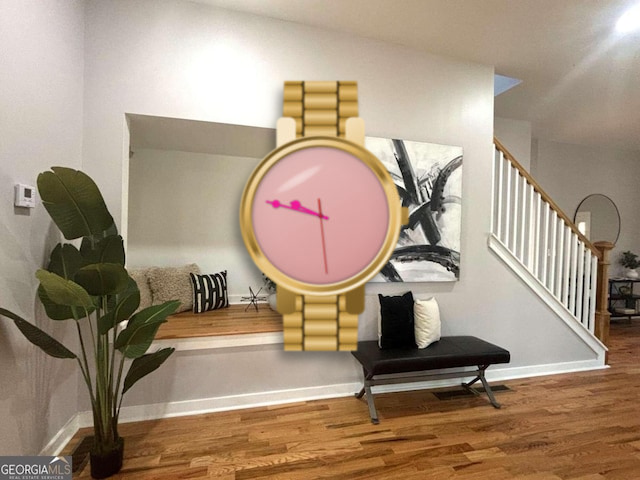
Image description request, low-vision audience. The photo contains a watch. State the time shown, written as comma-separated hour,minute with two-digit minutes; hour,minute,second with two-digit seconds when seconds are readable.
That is 9,47,29
